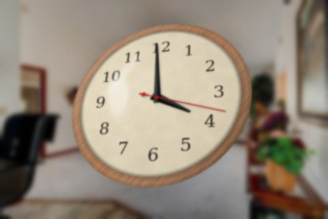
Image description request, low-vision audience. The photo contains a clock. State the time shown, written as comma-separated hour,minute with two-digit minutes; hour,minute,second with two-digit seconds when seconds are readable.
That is 3,59,18
